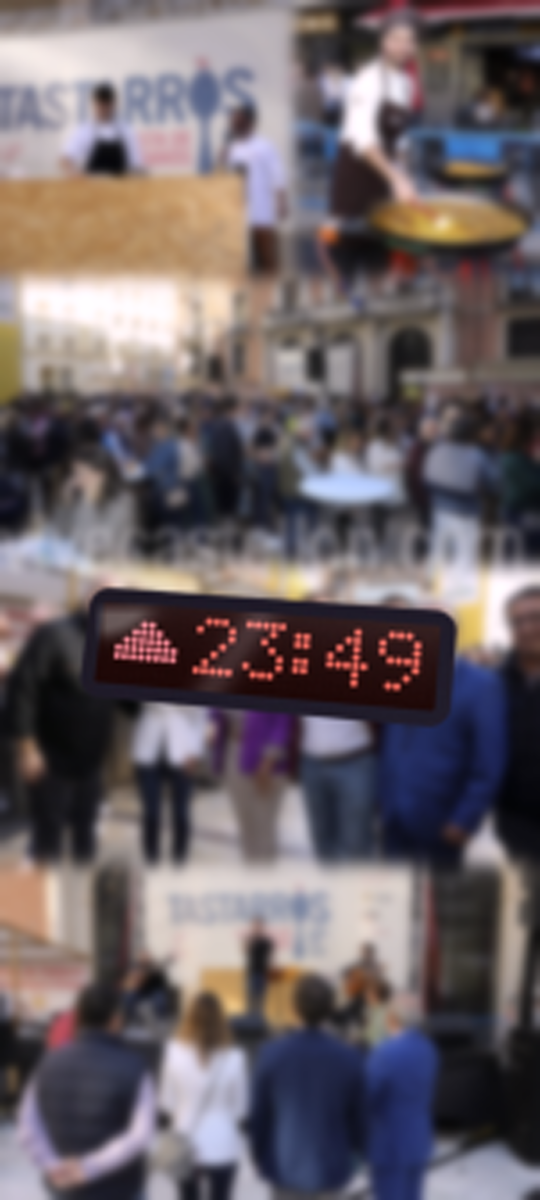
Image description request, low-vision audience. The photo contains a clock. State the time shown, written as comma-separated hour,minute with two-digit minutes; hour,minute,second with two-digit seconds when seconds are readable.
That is 23,49
